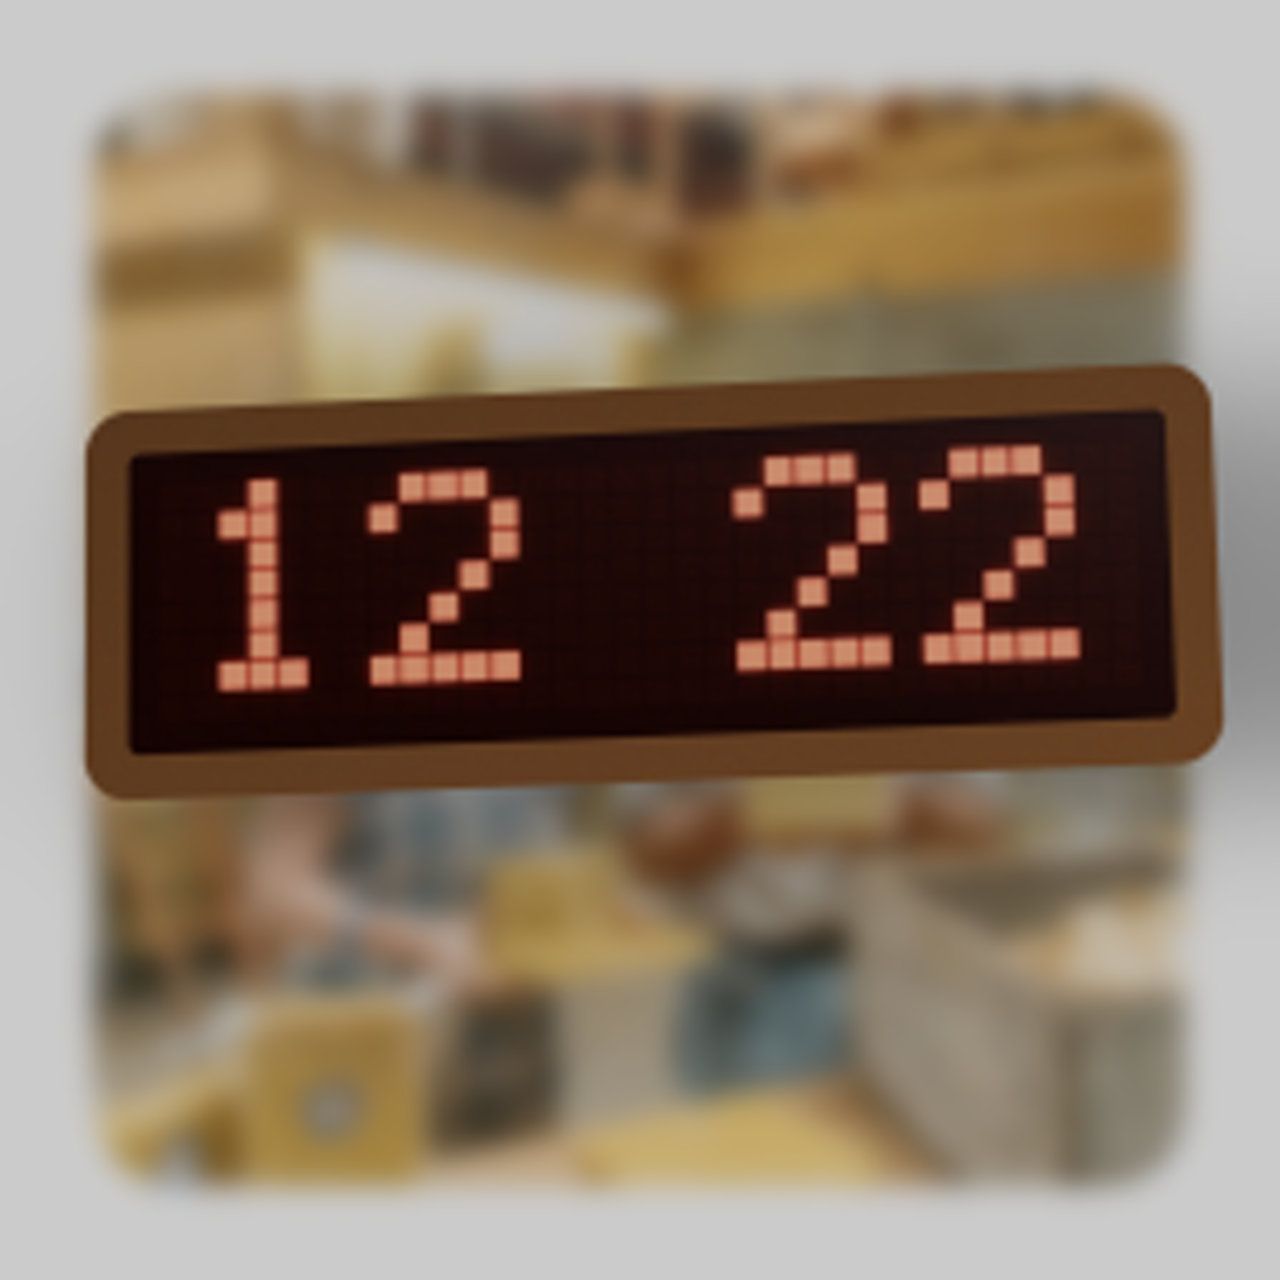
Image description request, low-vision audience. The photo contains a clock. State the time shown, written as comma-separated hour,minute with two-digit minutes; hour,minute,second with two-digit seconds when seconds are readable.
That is 12,22
